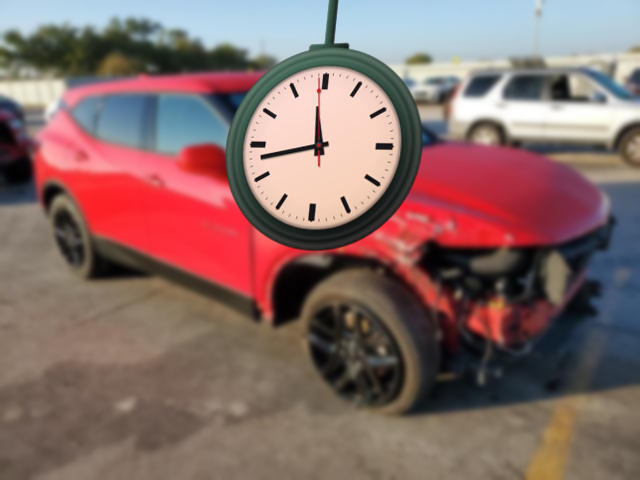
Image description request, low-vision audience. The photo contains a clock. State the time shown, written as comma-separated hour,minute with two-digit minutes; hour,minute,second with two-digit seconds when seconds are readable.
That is 11,42,59
